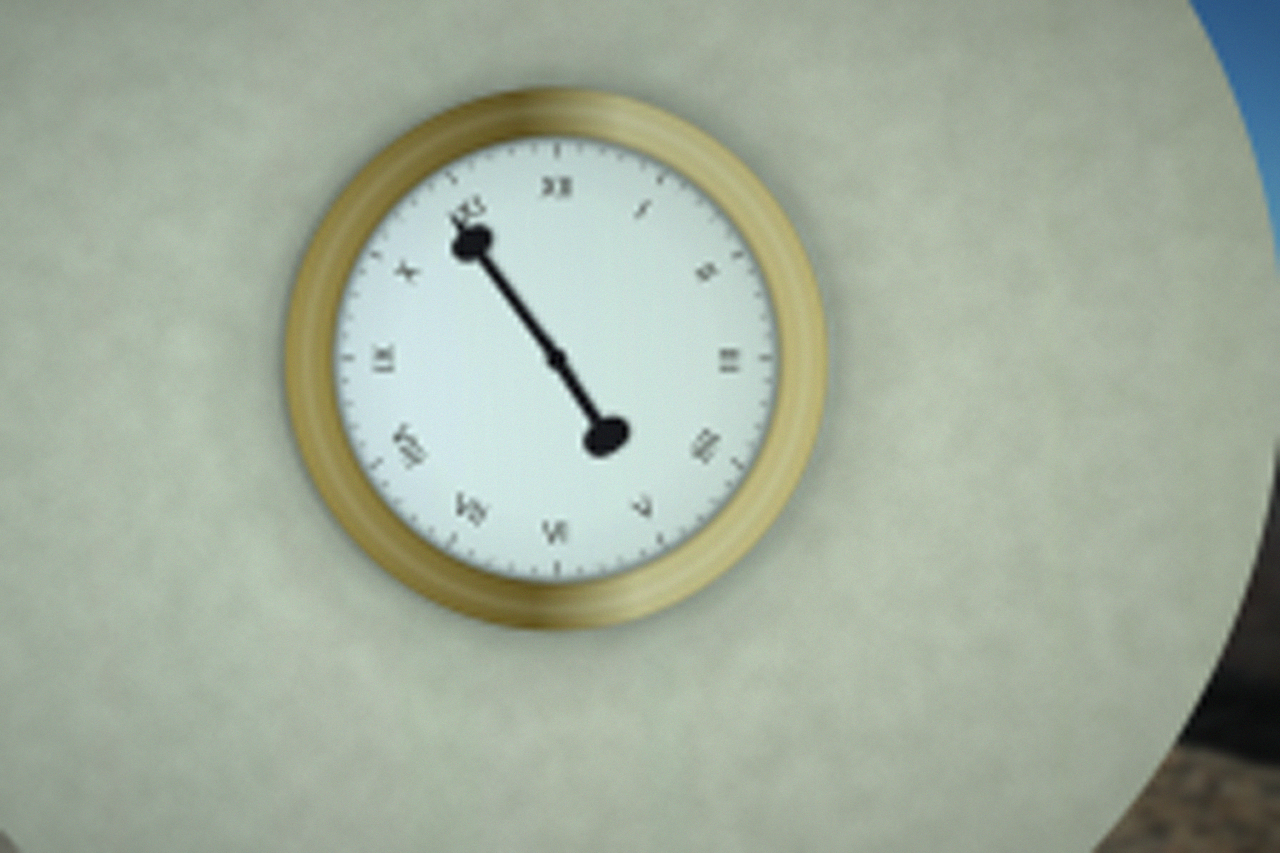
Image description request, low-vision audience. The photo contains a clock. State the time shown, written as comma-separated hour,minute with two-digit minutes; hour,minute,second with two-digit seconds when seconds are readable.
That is 4,54
